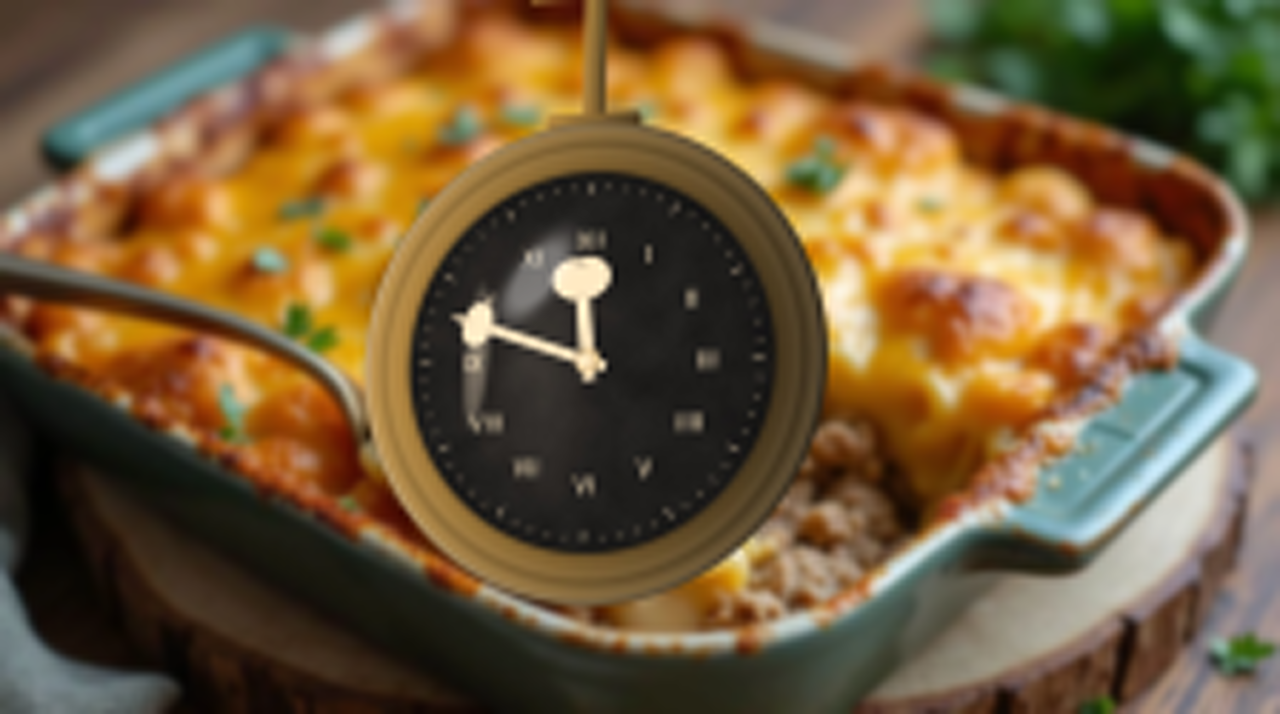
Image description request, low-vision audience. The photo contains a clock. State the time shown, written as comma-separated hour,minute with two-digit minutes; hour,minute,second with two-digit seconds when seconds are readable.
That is 11,48
